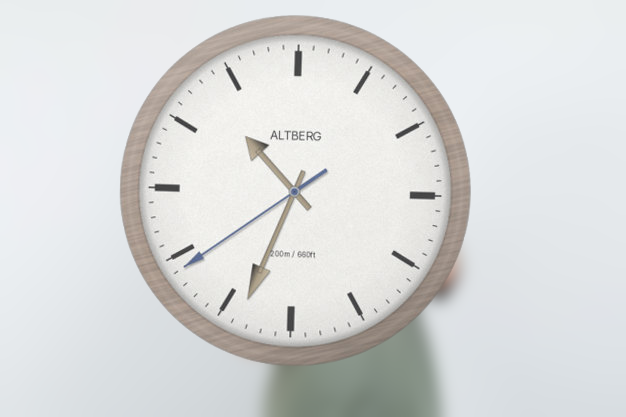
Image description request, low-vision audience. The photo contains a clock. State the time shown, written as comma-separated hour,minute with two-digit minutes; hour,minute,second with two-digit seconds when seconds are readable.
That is 10,33,39
